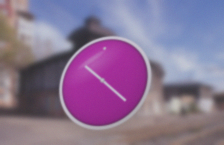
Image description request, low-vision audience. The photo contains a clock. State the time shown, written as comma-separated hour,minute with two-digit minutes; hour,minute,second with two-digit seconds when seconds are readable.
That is 10,22
